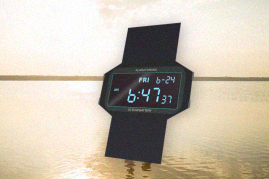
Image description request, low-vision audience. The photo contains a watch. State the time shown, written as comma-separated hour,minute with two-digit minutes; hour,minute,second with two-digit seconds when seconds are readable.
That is 6,47,37
